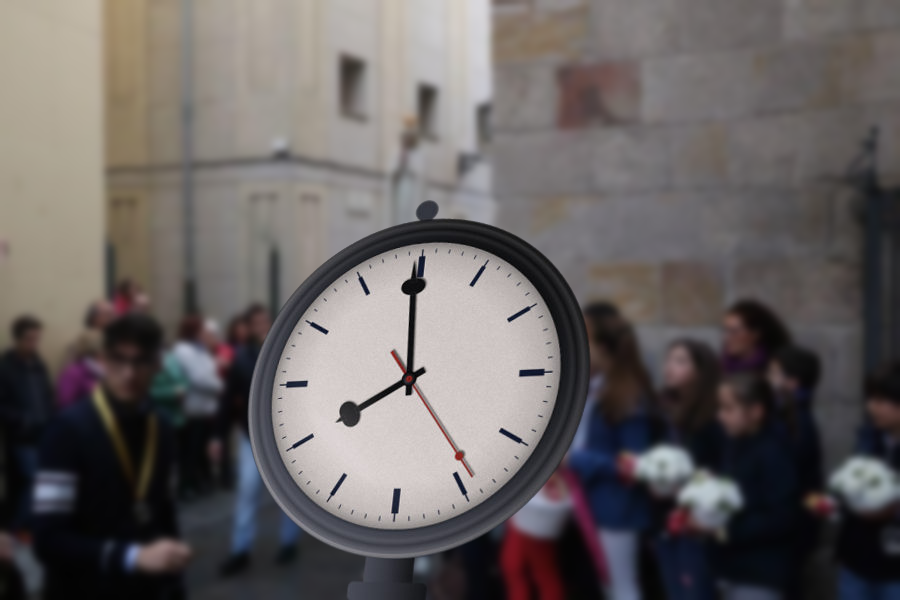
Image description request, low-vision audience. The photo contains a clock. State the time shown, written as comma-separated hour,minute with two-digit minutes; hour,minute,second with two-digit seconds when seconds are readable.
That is 7,59,24
